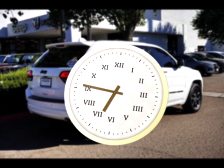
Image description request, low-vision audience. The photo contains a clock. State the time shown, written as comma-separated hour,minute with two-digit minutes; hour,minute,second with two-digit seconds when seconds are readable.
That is 6,46
